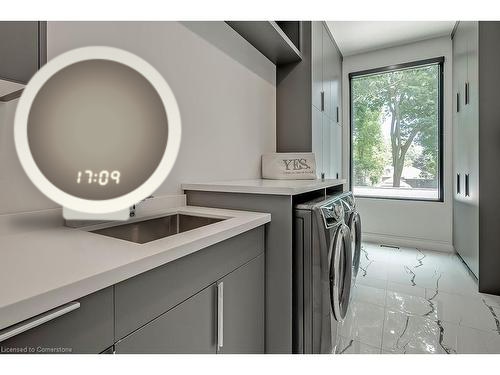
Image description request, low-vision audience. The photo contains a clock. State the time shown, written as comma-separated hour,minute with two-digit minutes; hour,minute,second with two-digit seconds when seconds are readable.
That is 17,09
